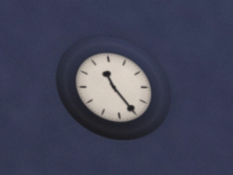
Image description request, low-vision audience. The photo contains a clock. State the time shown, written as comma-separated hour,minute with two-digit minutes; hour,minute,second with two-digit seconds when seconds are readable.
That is 11,25
